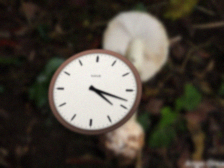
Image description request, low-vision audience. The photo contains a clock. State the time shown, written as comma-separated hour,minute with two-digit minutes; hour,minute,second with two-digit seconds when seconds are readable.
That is 4,18
